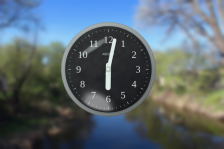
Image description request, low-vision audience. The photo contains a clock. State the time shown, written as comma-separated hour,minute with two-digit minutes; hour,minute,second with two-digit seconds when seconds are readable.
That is 6,02
